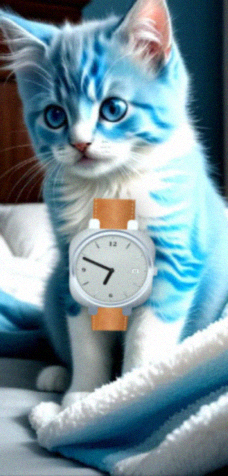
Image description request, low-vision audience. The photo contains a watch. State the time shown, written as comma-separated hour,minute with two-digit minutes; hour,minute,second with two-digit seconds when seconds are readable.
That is 6,49
